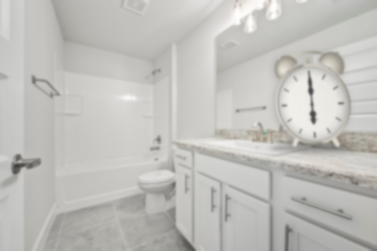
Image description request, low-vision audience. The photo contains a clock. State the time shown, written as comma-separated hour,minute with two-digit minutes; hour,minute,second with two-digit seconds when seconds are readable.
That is 6,00
